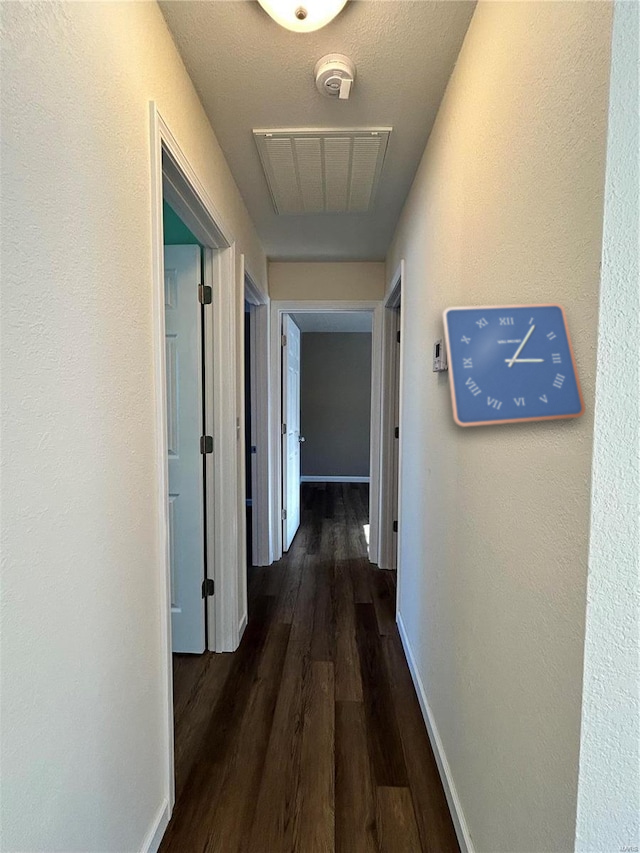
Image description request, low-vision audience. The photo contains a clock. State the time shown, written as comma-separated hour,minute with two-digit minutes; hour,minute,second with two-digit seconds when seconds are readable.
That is 3,06
